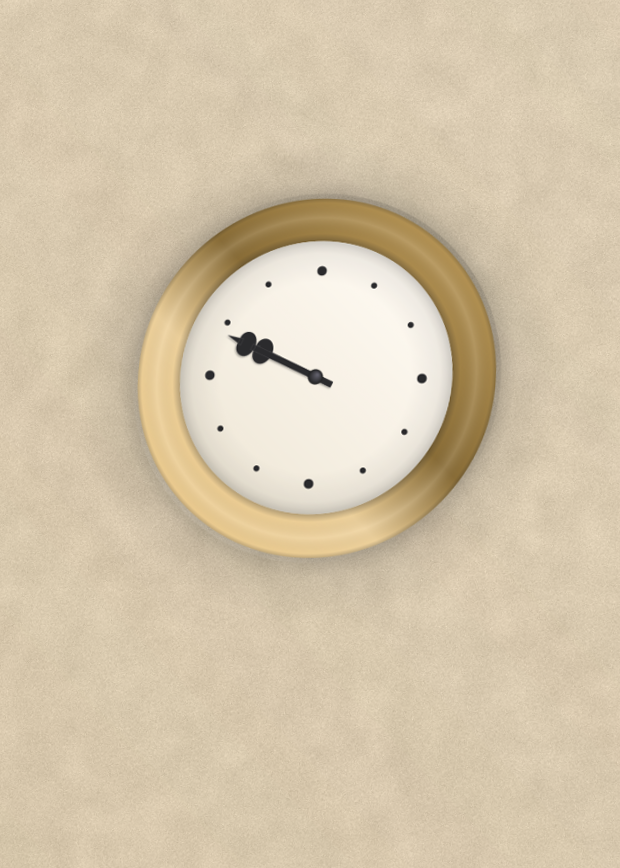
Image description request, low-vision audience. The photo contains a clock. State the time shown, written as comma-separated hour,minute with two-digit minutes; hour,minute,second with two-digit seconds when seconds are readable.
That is 9,49
